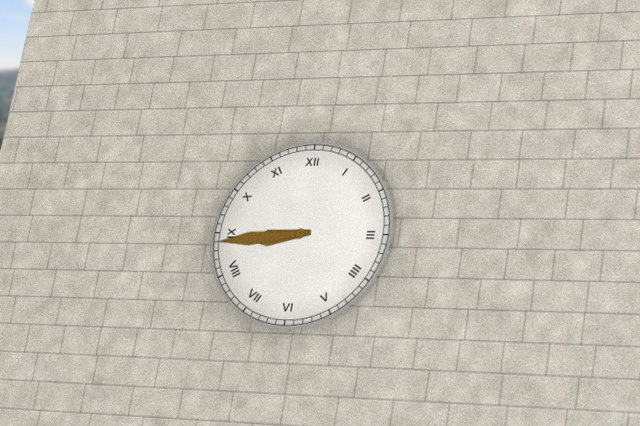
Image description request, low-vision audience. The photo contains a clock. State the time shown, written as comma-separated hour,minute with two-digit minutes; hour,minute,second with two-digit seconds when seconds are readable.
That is 8,44
